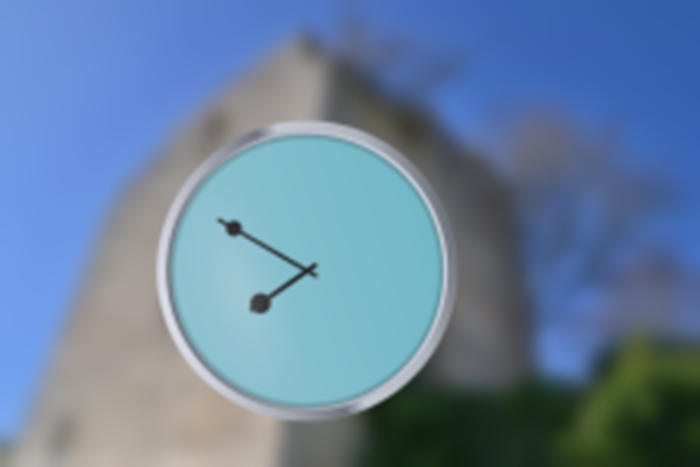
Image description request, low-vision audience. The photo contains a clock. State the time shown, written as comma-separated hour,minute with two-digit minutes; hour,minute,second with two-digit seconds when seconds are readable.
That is 7,50
